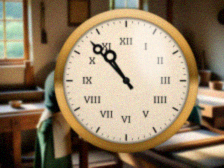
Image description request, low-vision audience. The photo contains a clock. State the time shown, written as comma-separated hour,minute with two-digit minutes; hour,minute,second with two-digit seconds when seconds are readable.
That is 10,53
